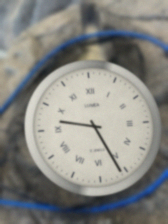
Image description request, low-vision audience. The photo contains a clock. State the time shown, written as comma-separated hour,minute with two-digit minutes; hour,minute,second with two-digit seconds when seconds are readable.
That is 9,26
